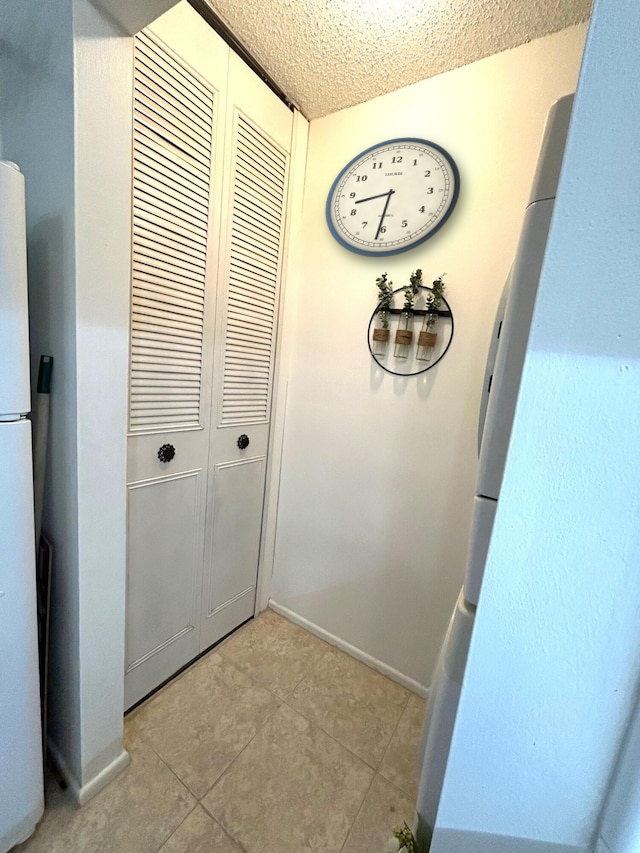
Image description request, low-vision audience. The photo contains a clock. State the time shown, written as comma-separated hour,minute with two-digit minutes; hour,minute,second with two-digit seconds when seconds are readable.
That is 8,31
